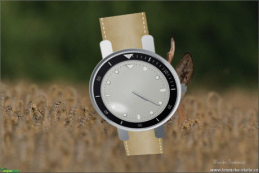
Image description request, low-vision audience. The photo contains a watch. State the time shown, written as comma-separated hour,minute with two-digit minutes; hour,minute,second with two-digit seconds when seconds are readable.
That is 4,21
